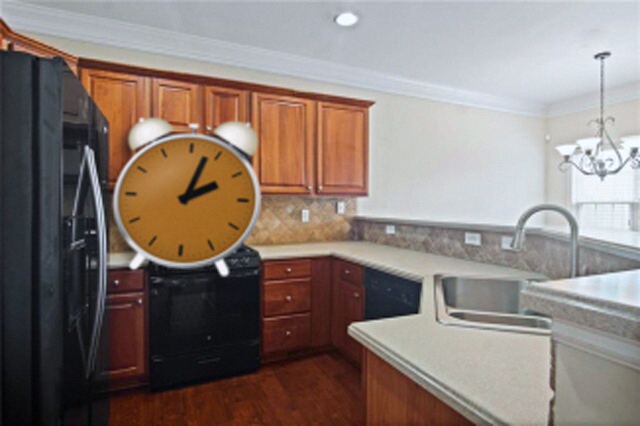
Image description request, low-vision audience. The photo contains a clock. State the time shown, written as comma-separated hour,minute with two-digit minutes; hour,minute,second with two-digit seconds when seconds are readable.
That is 2,03
